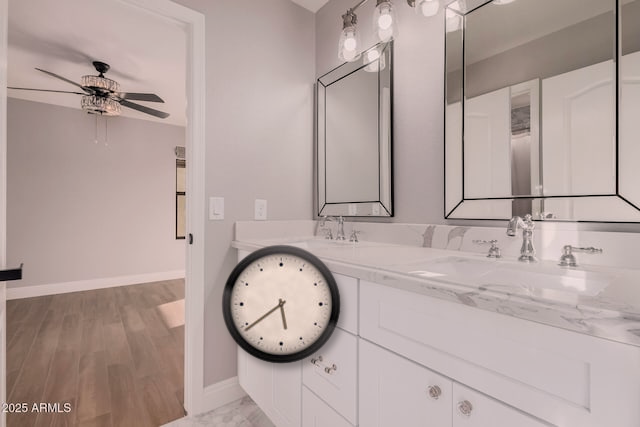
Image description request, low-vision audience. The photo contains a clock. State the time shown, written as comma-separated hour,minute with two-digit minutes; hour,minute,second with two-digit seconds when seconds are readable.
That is 5,39
